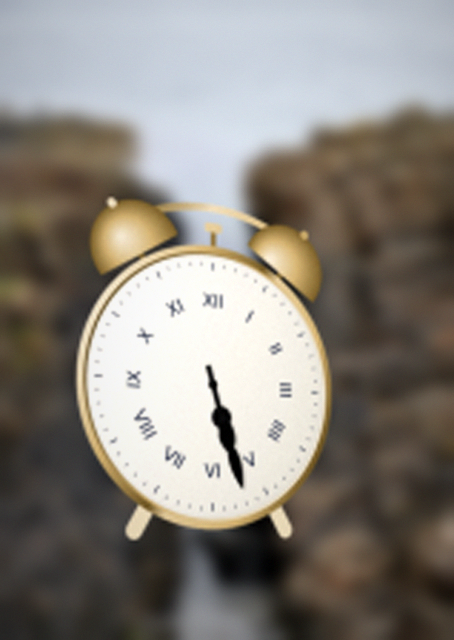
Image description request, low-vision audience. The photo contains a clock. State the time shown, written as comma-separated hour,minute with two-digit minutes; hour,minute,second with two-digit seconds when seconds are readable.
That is 5,27
